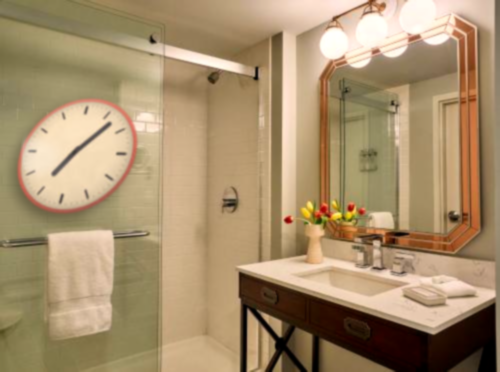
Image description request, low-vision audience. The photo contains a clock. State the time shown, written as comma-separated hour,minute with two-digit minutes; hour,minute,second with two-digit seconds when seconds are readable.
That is 7,07
